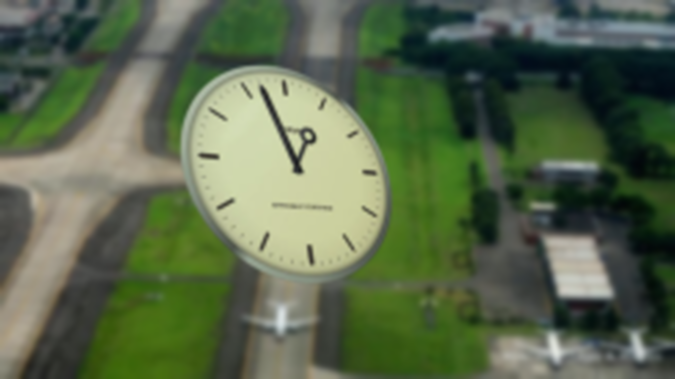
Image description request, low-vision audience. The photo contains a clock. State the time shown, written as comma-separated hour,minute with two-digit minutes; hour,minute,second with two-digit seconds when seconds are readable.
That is 12,57
